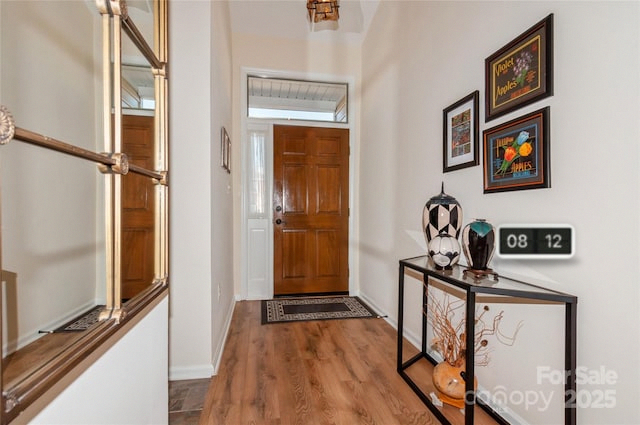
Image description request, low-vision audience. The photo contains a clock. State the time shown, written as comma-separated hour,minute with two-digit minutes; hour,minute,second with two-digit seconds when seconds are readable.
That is 8,12
